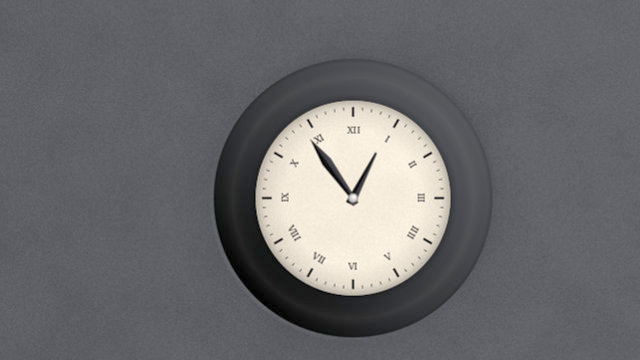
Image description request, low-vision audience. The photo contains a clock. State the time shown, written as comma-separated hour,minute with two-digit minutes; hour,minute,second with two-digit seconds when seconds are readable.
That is 12,54
